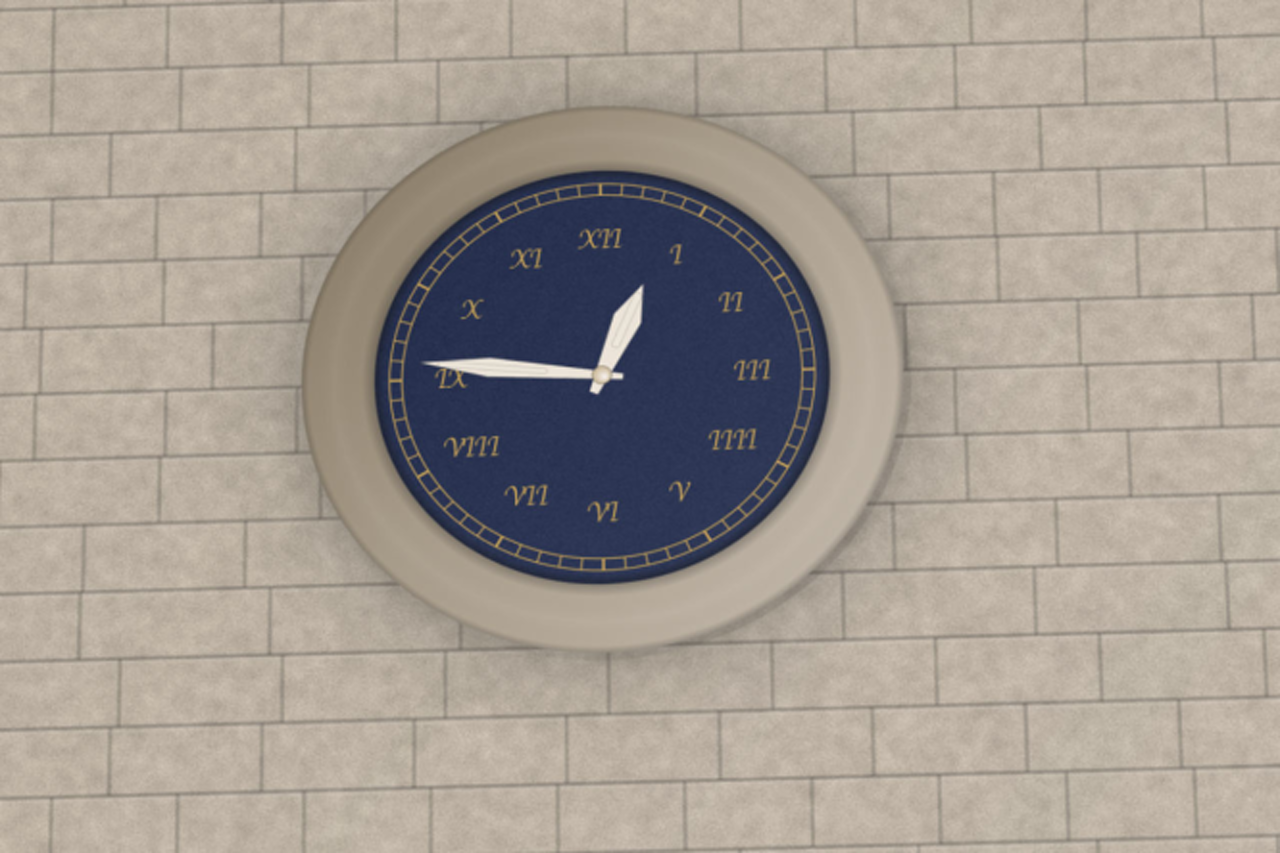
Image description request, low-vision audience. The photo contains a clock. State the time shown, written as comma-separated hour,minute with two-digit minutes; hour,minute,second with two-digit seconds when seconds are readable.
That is 12,46
